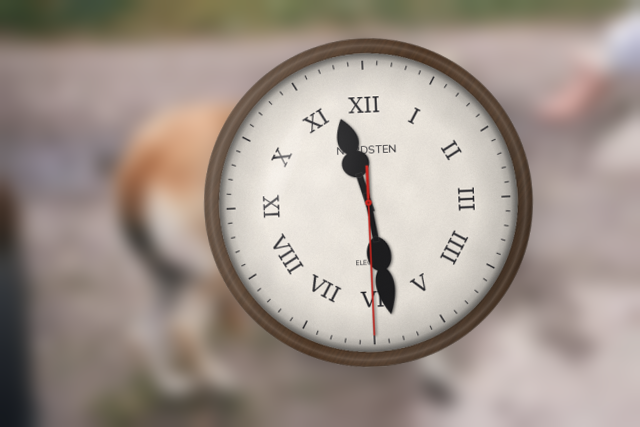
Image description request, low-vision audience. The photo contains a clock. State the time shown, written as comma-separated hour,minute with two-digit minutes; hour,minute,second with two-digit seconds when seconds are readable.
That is 11,28,30
